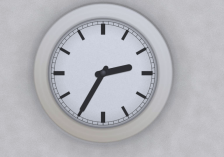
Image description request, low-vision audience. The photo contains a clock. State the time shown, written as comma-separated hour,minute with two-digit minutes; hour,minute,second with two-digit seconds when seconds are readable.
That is 2,35
